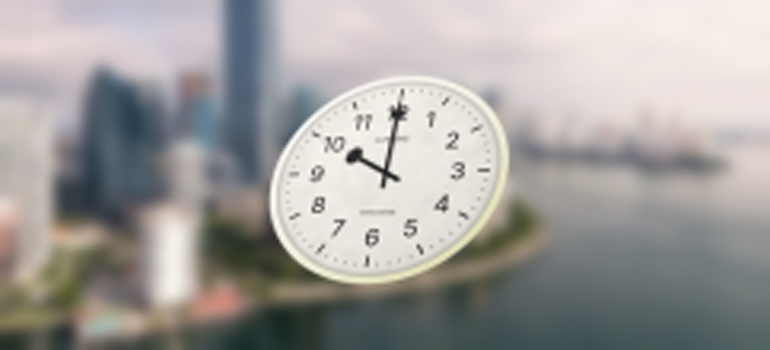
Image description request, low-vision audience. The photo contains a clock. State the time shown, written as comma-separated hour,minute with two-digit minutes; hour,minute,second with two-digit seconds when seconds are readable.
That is 10,00
